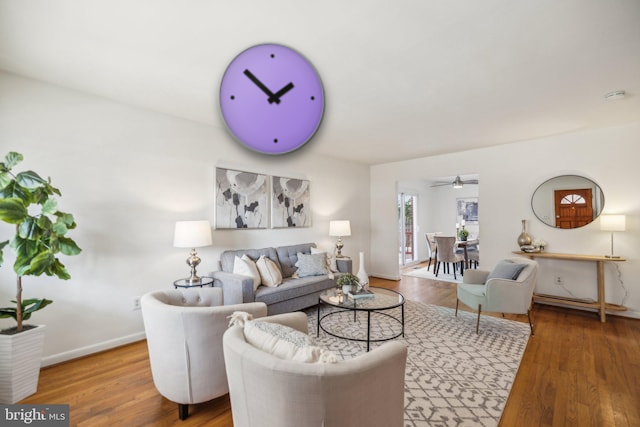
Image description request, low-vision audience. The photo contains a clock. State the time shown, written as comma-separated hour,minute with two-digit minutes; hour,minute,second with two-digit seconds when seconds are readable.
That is 1,52
